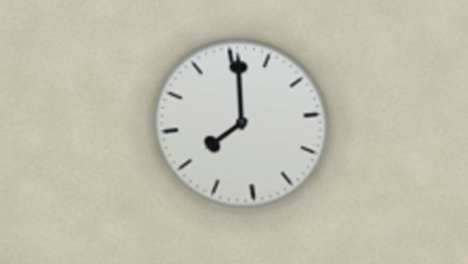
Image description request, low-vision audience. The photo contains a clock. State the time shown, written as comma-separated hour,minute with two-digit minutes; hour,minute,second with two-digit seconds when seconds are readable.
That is 8,01
